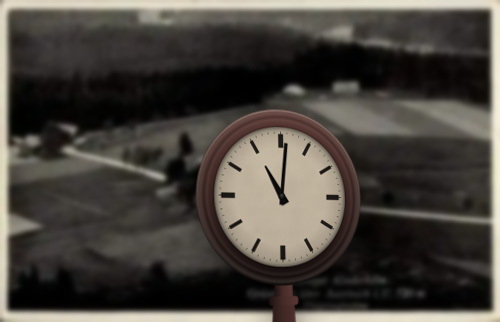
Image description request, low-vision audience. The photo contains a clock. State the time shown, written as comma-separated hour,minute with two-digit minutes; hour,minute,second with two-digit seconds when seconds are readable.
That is 11,01
